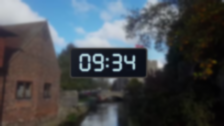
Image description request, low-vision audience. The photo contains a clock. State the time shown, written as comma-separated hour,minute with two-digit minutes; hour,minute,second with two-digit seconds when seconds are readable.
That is 9,34
